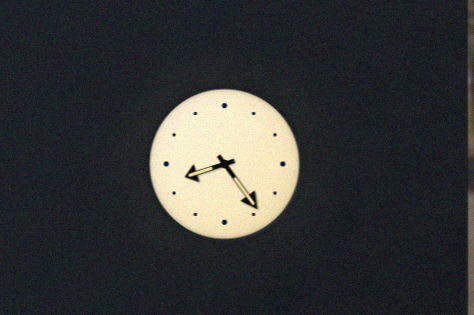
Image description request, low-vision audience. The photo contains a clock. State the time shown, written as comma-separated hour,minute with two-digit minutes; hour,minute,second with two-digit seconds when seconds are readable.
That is 8,24
